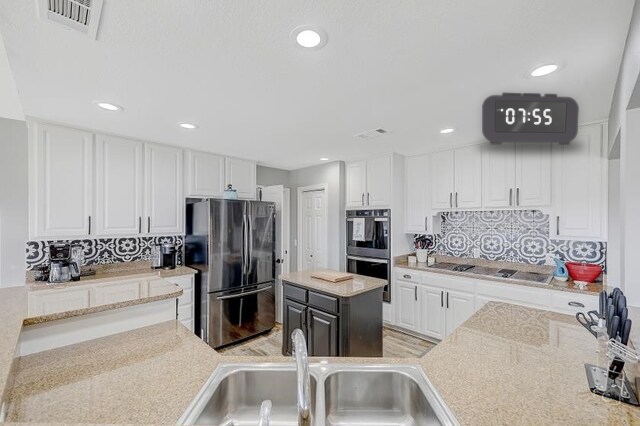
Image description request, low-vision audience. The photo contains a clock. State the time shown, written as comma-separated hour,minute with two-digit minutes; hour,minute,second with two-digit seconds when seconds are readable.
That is 7,55
